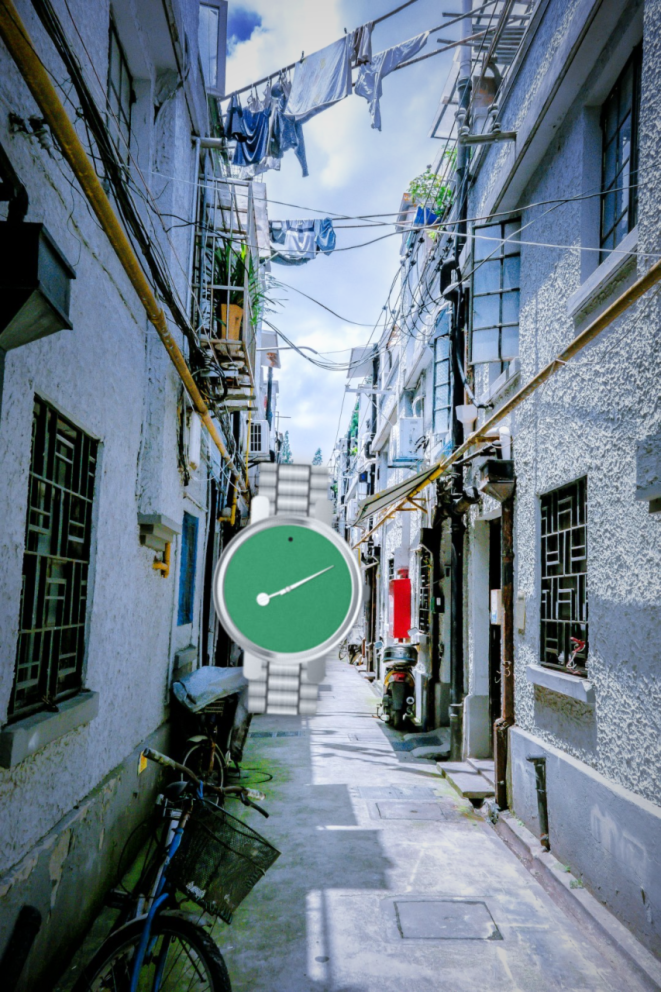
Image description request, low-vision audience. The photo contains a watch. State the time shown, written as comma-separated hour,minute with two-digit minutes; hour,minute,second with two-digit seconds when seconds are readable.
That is 8,10
